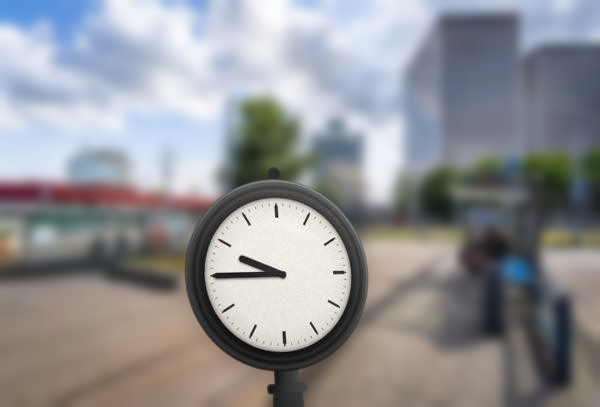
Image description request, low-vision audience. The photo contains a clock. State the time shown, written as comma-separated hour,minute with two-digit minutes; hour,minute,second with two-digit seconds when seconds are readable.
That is 9,45
